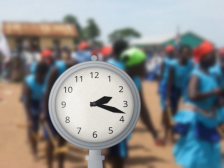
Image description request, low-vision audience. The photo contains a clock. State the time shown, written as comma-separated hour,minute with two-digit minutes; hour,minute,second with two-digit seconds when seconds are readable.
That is 2,18
